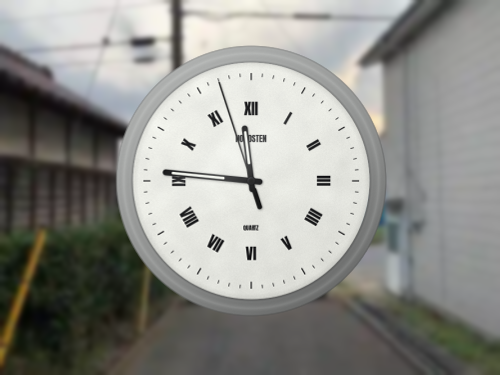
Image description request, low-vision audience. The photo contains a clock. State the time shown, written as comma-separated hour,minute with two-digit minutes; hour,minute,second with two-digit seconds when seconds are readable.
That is 11,45,57
